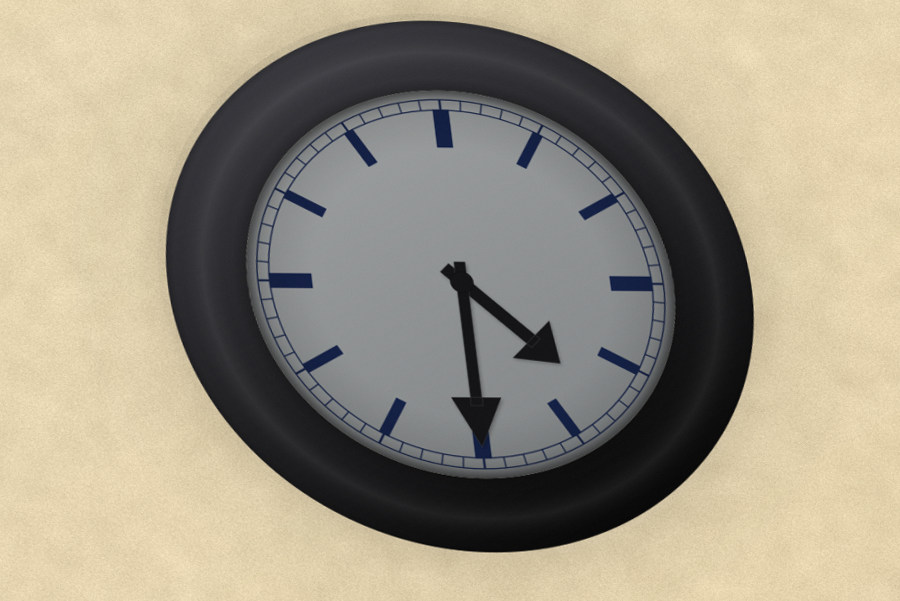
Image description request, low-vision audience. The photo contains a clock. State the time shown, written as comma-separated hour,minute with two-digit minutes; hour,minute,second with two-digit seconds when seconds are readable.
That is 4,30
